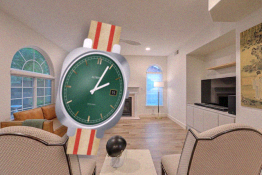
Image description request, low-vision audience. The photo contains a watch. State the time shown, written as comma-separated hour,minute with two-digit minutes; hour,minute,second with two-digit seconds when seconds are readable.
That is 2,04
